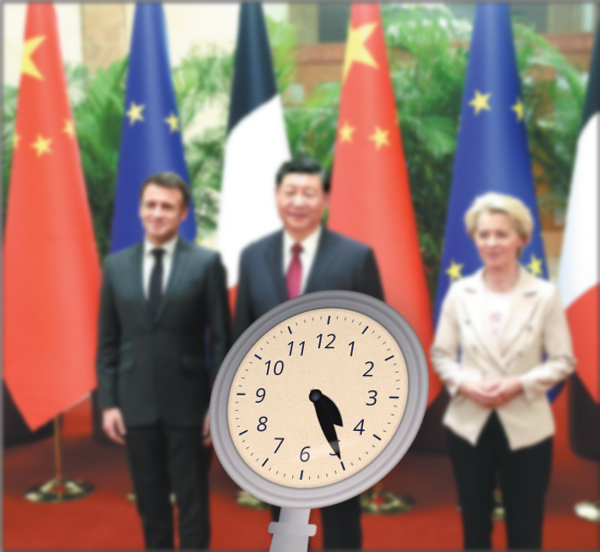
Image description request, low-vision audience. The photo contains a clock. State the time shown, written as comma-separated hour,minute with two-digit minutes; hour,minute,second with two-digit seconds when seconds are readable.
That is 4,25
